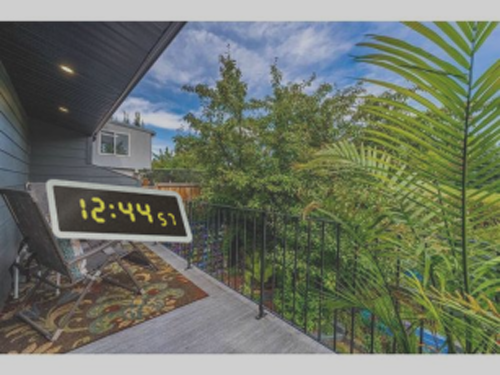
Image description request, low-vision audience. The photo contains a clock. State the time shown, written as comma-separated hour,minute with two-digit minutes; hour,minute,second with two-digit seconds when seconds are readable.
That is 12,44,57
